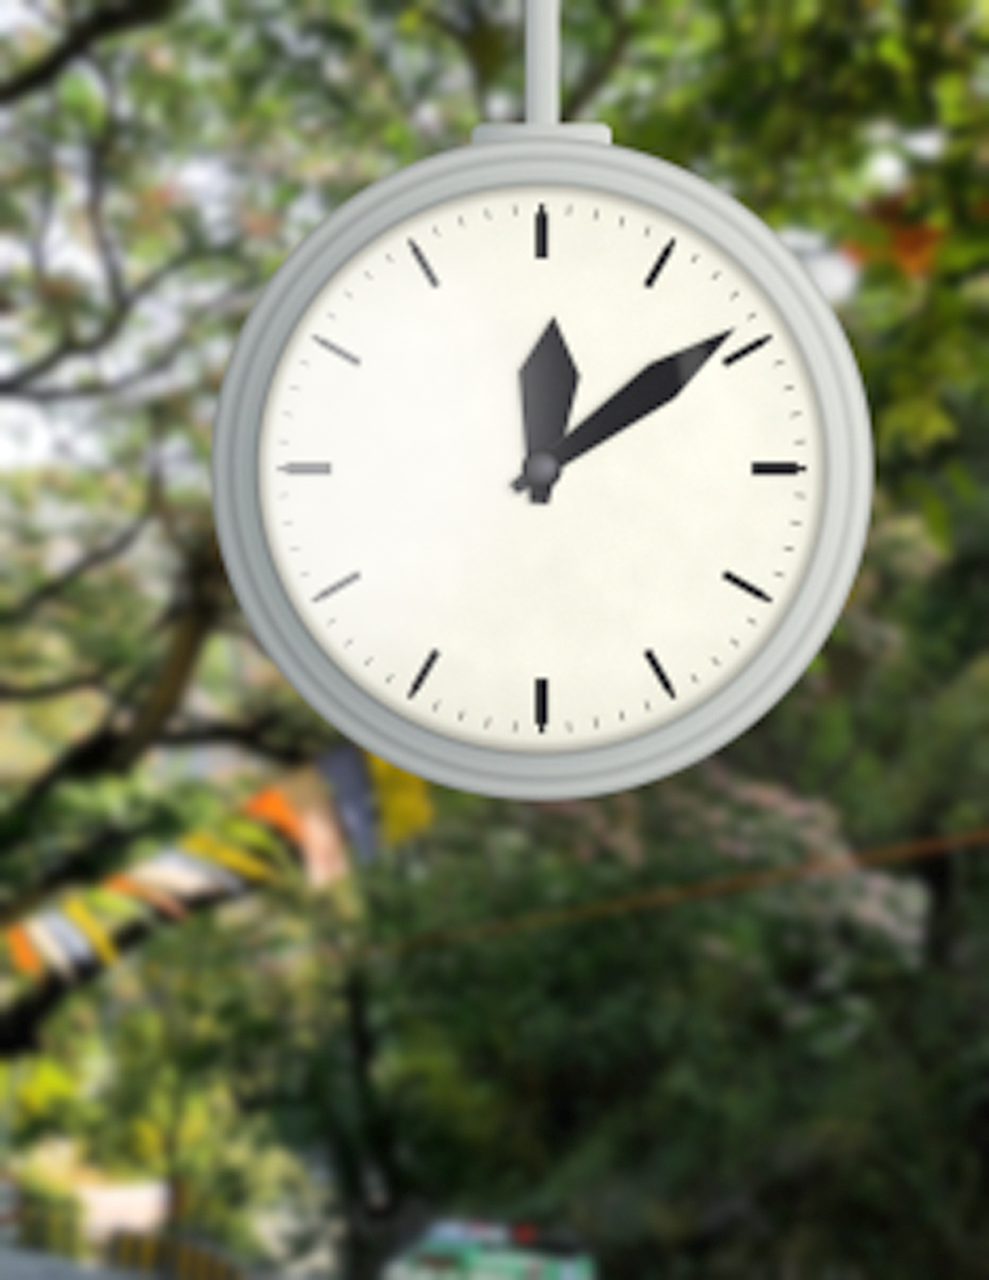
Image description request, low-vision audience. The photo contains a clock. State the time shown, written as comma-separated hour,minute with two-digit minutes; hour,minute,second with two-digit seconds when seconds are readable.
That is 12,09
